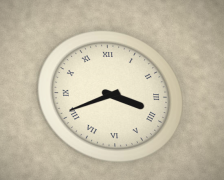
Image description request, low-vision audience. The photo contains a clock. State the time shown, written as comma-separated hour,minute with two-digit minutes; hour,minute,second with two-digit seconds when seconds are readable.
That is 3,41
